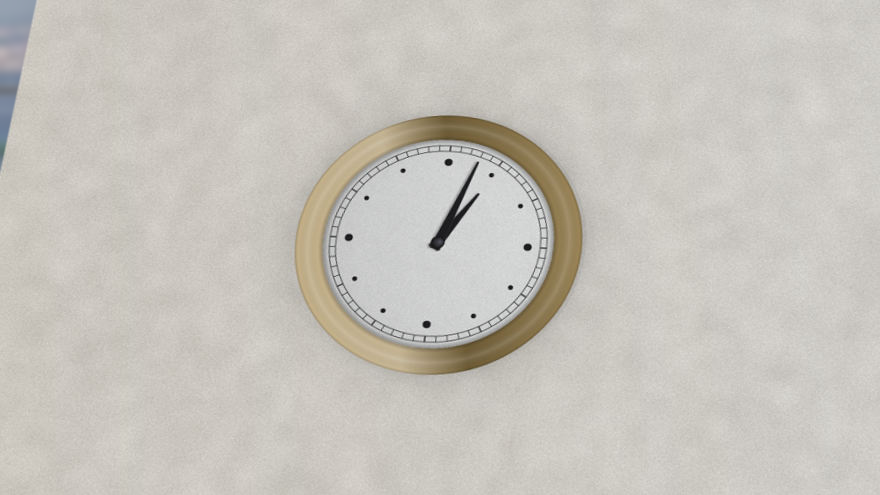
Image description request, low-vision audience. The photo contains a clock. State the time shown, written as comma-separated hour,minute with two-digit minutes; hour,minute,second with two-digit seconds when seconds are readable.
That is 1,03
